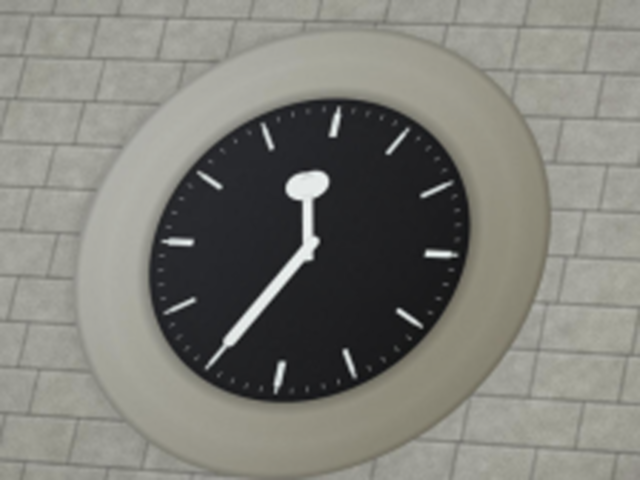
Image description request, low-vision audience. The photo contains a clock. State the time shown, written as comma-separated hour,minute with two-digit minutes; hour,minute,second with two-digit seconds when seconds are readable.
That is 11,35
